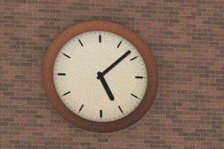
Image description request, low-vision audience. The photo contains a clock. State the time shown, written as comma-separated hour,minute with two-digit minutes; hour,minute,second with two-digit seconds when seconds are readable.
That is 5,08
